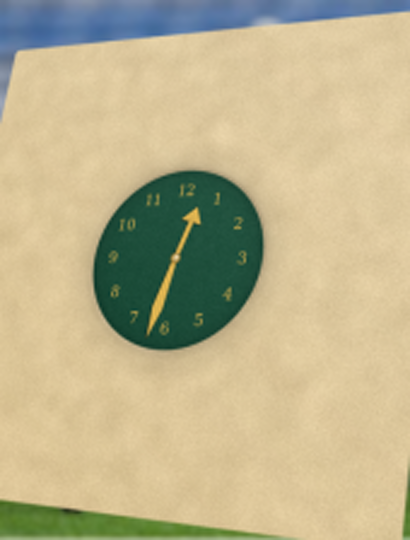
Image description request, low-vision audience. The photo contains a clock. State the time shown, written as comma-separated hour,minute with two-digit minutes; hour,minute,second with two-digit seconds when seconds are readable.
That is 12,32
